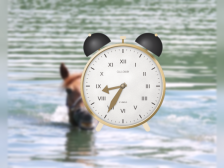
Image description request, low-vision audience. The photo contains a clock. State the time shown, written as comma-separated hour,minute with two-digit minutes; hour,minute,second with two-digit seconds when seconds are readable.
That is 8,35
